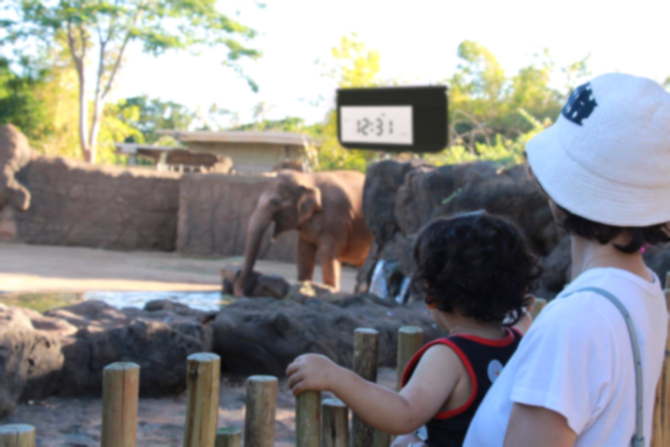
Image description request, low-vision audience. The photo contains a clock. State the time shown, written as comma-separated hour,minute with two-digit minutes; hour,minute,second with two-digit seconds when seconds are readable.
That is 12,31
